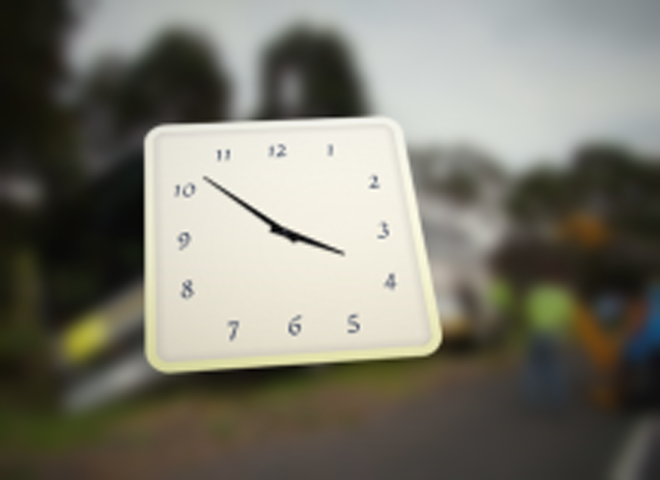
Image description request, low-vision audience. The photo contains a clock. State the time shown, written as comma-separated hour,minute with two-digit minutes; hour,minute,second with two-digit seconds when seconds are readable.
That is 3,52
